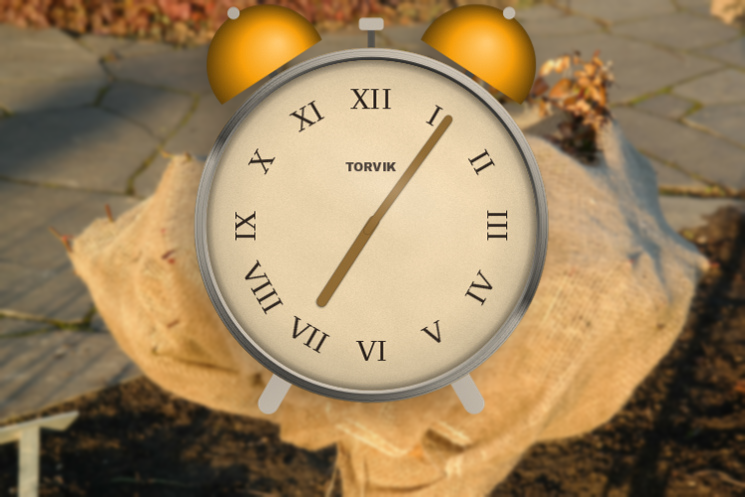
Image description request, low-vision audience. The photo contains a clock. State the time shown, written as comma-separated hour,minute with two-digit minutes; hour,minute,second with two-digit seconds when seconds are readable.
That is 7,06
